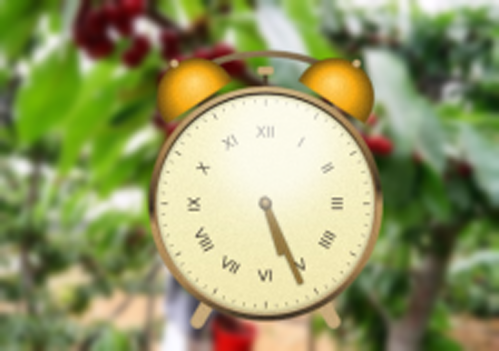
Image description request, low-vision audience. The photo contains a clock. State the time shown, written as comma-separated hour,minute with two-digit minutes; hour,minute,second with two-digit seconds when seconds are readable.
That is 5,26
